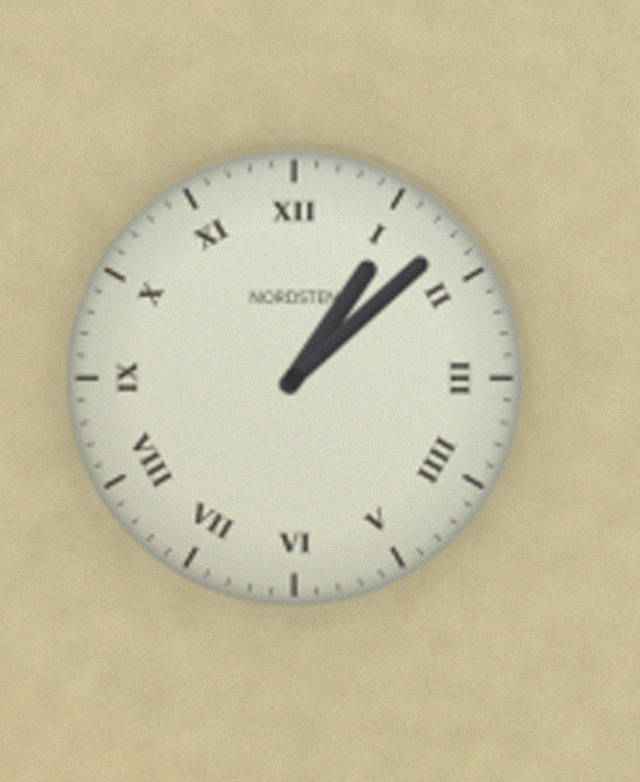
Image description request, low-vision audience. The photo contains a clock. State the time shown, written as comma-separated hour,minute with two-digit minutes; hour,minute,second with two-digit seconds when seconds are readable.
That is 1,08
